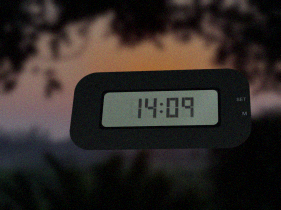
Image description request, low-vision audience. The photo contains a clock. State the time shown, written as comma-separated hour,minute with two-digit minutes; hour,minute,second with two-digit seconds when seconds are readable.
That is 14,09
